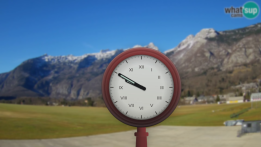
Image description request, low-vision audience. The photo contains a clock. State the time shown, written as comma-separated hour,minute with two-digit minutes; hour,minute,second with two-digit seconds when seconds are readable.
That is 9,50
